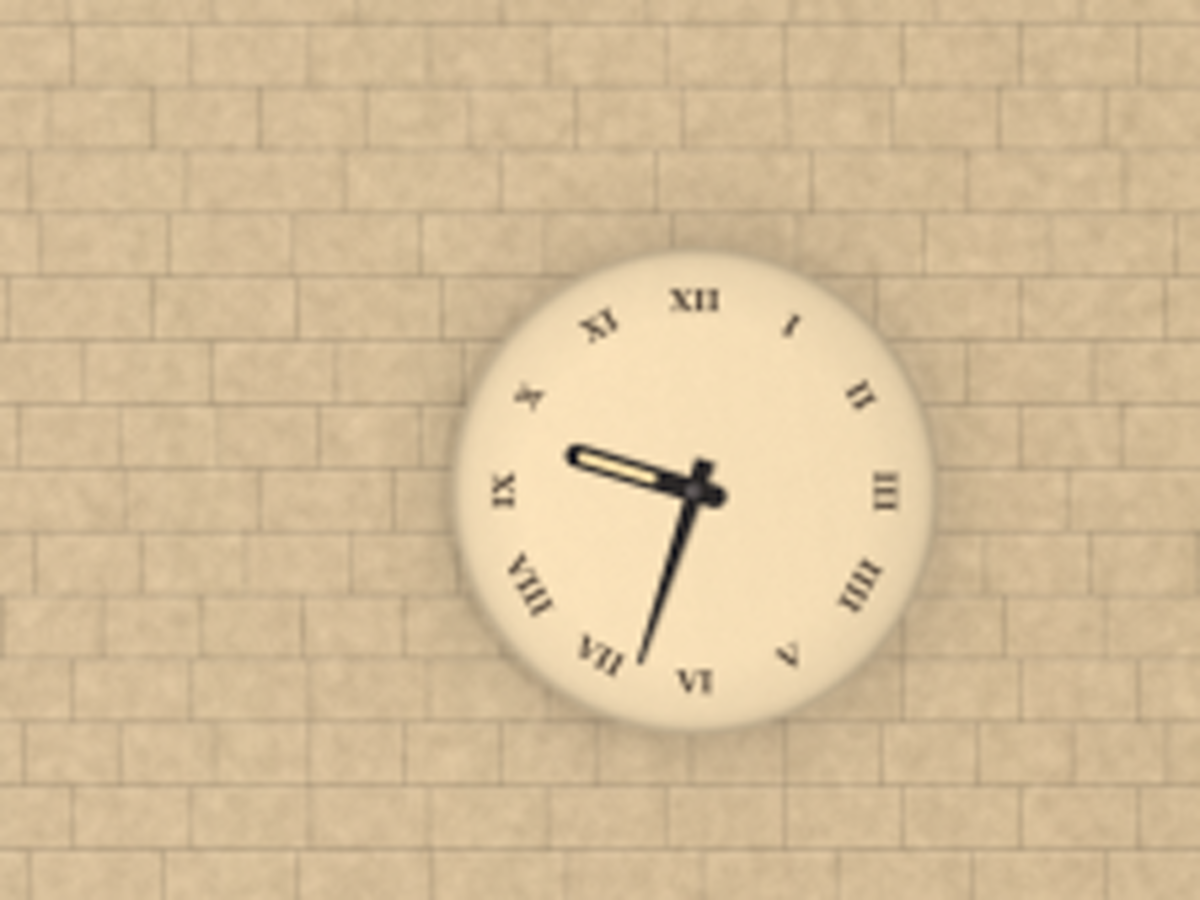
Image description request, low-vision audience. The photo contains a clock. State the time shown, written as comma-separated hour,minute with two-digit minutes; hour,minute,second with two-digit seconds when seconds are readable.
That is 9,33
